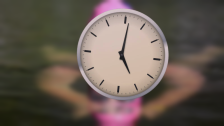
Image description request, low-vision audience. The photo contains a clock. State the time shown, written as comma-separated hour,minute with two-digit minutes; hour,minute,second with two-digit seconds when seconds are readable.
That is 5,01
